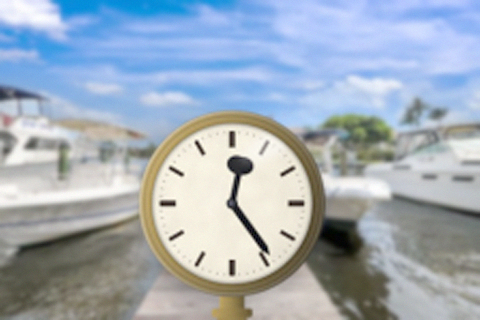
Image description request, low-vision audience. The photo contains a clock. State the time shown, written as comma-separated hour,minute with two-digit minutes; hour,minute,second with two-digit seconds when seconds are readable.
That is 12,24
